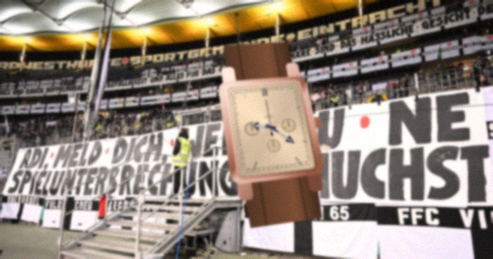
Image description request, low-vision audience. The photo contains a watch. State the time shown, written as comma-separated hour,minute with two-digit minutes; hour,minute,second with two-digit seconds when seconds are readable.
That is 9,22
